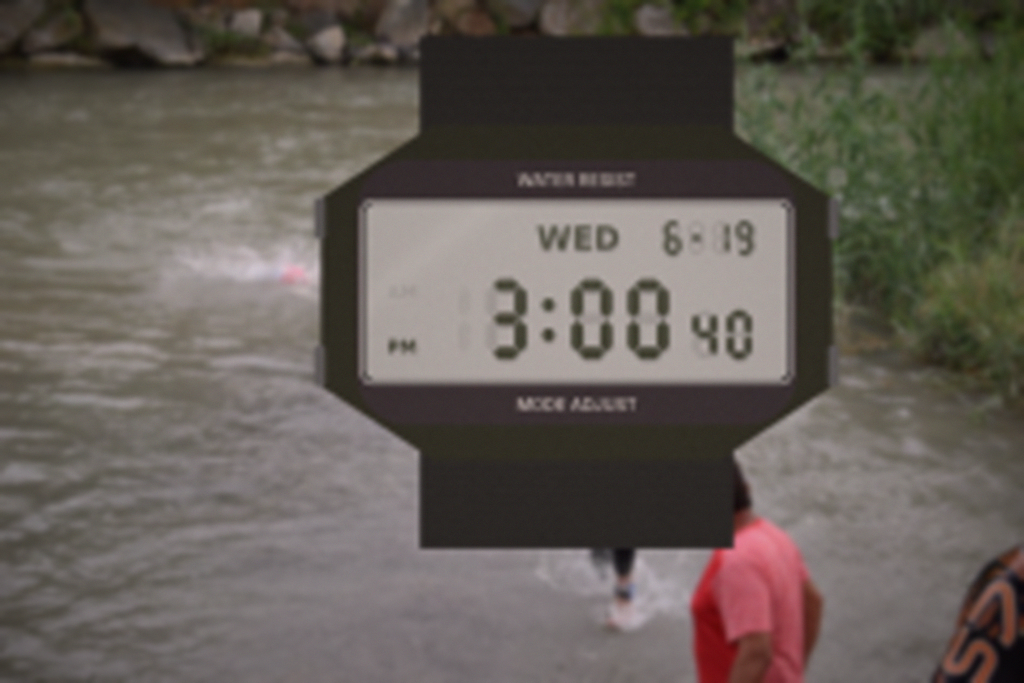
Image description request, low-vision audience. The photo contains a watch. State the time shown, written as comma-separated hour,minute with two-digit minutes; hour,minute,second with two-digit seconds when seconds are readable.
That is 3,00,40
